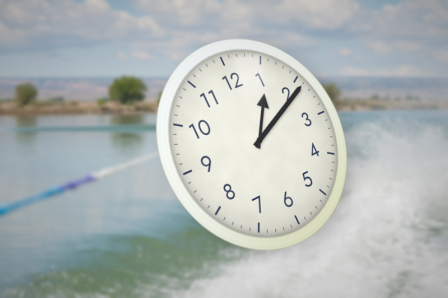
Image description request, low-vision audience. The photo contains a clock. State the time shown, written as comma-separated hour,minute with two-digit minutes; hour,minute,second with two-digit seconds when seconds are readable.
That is 1,11
